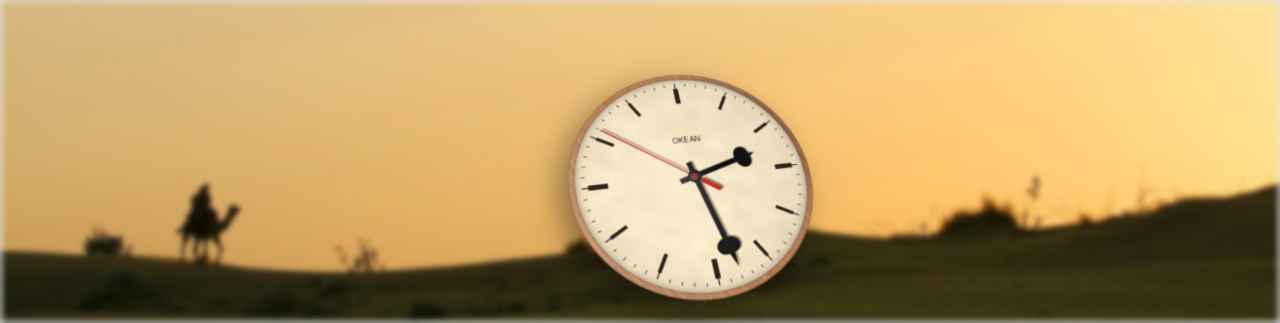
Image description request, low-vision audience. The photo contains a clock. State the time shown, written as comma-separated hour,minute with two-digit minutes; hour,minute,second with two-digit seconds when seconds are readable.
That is 2,27,51
